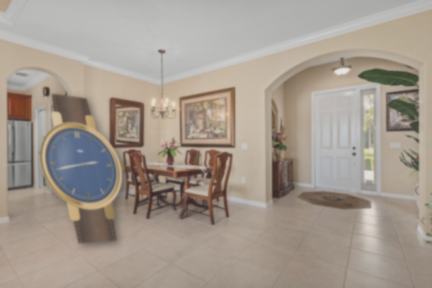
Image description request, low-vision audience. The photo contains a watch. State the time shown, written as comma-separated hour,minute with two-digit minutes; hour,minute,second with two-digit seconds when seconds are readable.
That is 2,43
